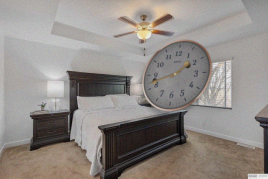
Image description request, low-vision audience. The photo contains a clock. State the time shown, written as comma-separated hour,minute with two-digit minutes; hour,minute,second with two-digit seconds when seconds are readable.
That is 1,42
